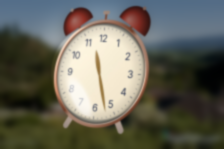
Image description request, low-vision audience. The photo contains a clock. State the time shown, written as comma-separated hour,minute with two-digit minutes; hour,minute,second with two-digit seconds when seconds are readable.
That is 11,27
